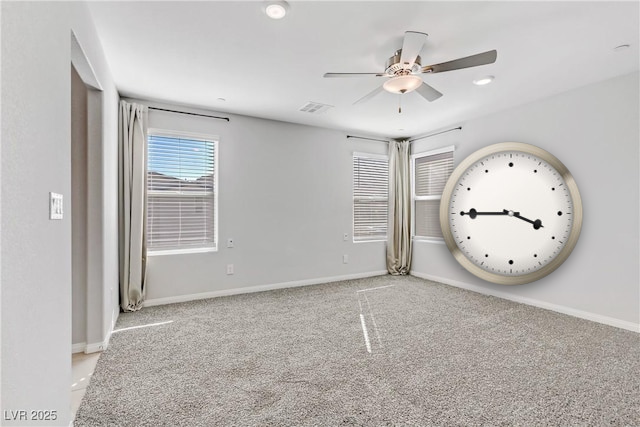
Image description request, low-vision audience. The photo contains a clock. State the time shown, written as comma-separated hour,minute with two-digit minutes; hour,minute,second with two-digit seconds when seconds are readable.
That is 3,45
